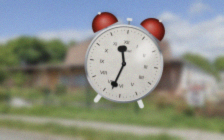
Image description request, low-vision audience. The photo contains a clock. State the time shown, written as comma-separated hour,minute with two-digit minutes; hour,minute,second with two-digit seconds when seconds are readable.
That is 11,33
